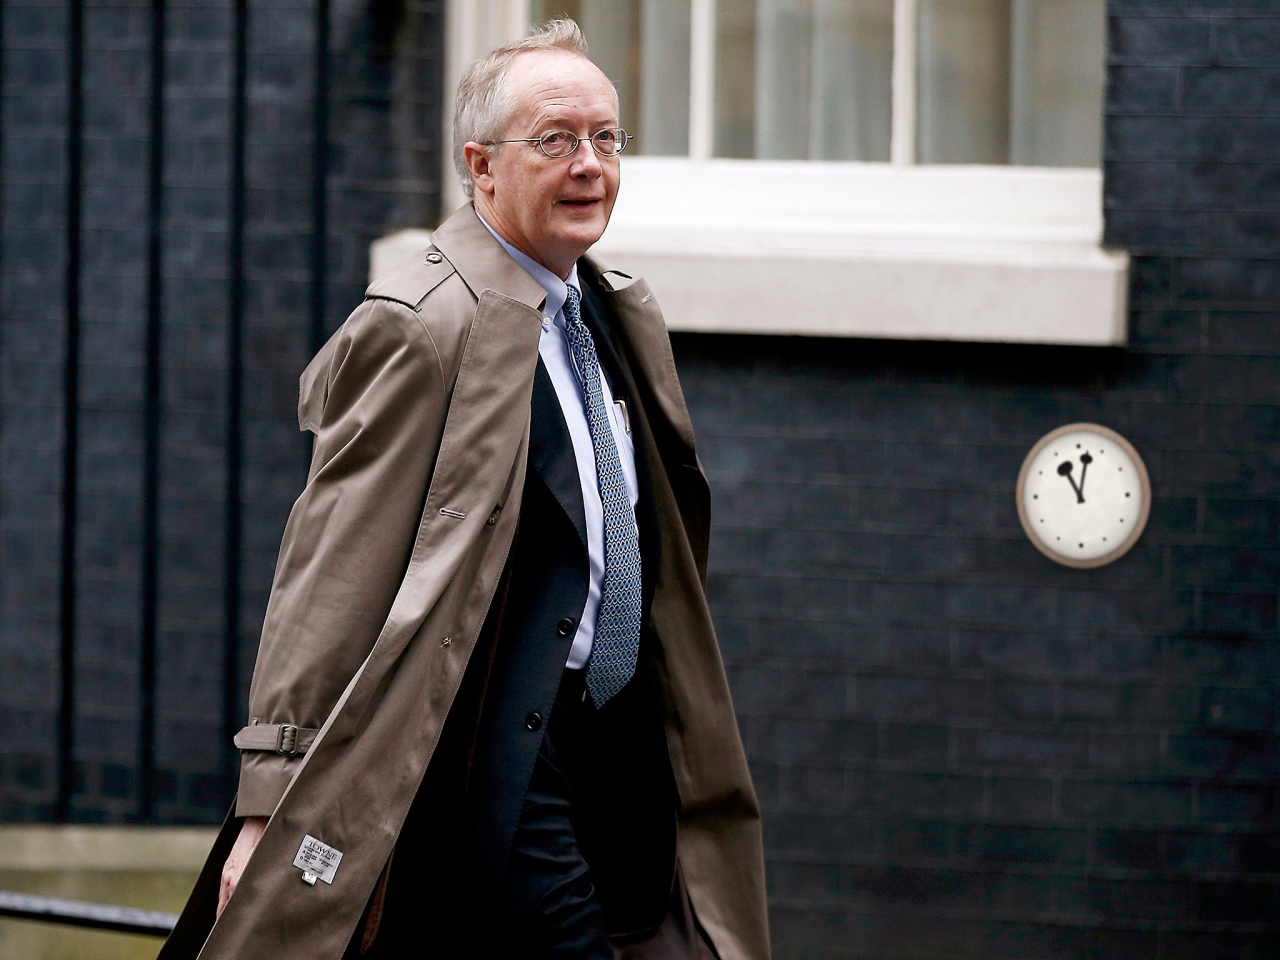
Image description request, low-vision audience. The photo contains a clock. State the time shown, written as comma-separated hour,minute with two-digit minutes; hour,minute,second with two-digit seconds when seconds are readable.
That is 11,02
